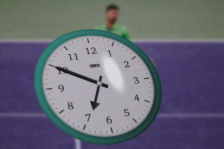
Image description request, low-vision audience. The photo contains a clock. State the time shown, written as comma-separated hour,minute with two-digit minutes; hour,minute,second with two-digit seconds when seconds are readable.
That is 6,50
